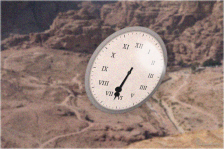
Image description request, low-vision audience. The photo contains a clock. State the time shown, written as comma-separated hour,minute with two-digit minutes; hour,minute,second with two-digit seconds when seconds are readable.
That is 6,32
